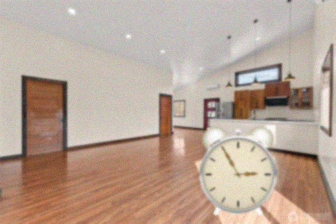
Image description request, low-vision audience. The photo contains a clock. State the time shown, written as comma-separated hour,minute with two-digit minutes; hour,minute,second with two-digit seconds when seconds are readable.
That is 2,55
